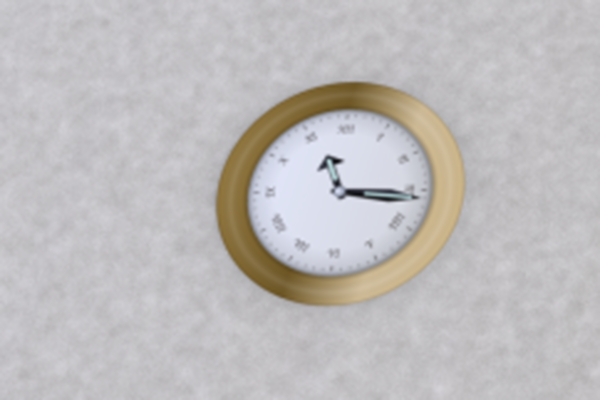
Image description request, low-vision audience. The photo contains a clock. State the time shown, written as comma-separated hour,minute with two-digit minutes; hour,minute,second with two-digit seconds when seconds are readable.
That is 11,16
